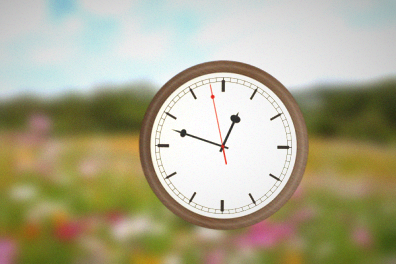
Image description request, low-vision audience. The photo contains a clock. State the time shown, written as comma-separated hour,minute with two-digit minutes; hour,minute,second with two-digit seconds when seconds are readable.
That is 12,47,58
